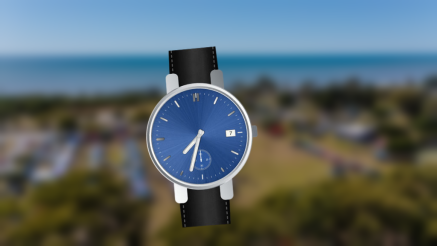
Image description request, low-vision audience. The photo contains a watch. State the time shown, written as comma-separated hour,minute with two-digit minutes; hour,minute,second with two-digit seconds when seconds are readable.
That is 7,33
